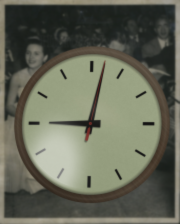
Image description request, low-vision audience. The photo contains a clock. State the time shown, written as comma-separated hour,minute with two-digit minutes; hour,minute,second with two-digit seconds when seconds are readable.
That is 9,02,02
